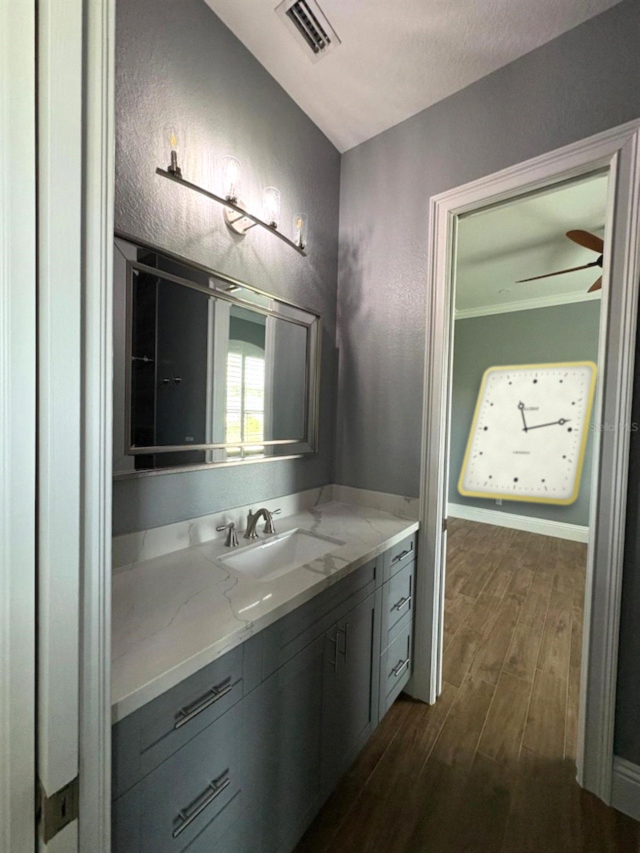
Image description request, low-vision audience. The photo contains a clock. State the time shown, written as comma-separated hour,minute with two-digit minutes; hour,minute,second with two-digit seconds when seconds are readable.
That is 11,13
